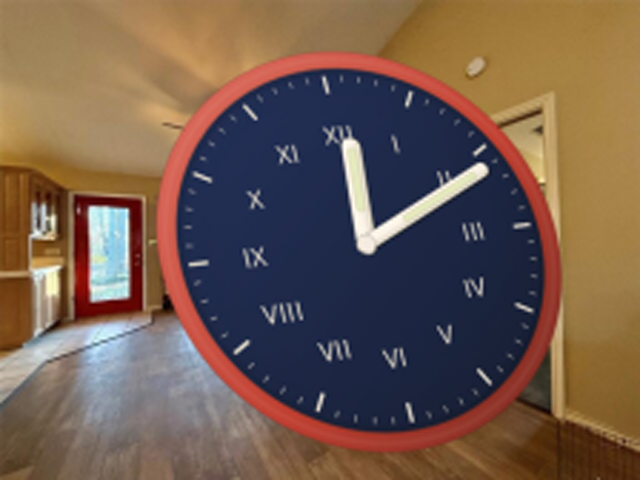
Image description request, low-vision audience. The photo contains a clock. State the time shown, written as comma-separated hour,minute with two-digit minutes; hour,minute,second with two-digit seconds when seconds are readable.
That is 12,11
